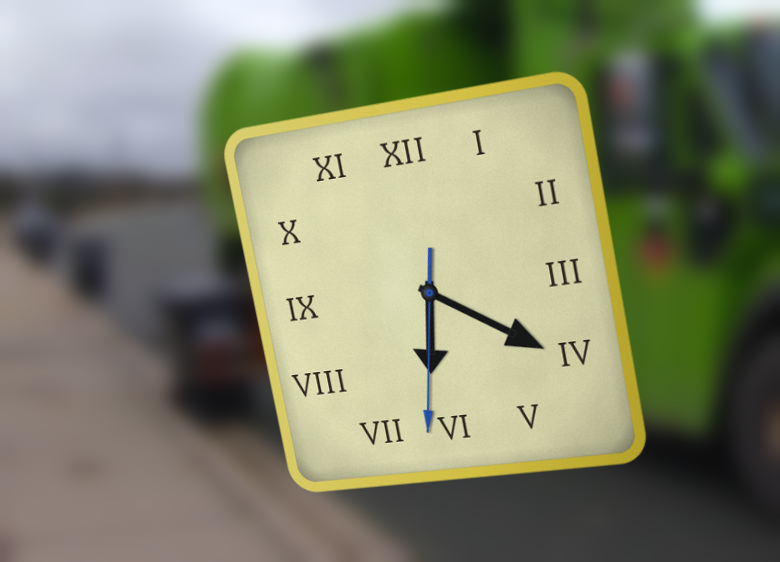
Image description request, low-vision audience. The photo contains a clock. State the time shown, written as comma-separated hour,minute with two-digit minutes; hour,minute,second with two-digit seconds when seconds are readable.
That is 6,20,32
